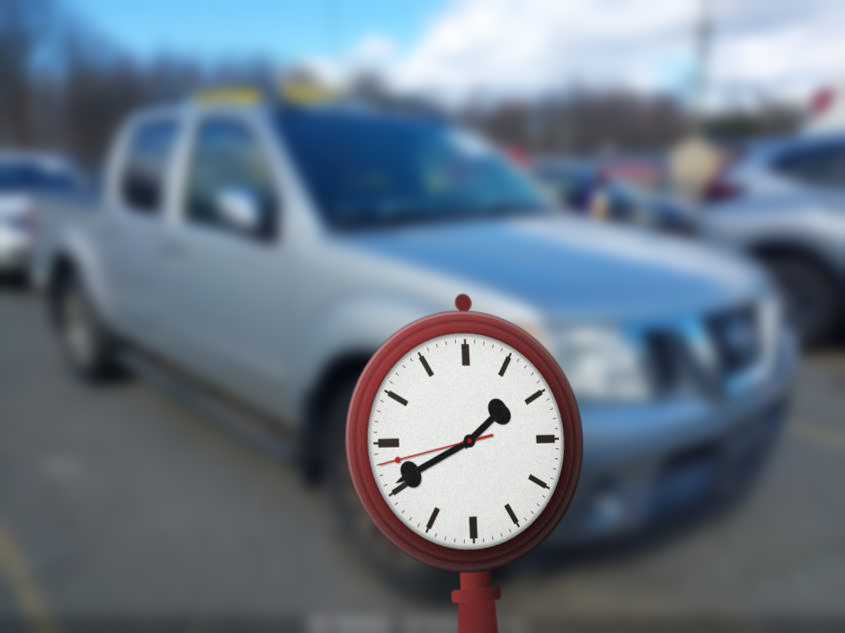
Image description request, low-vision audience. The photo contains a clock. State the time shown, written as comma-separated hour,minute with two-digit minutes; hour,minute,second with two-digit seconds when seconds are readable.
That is 1,40,43
